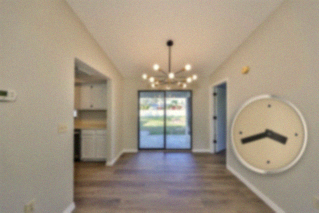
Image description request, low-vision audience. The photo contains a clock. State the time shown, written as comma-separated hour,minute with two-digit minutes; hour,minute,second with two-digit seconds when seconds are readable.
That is 3,42
